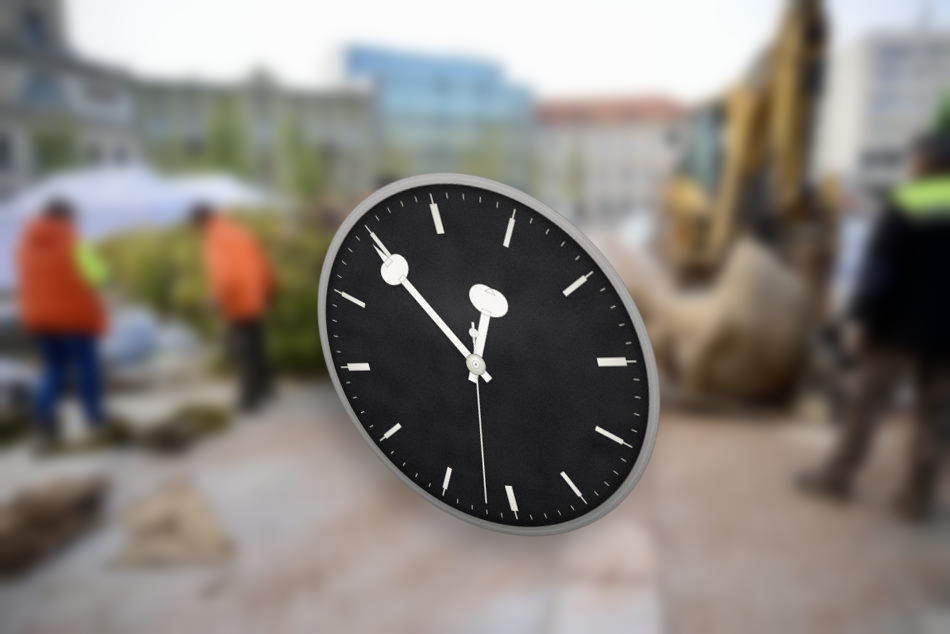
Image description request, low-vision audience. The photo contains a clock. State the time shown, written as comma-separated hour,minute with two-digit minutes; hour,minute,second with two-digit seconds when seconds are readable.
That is 12,54,32
